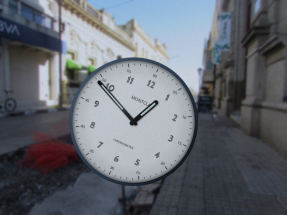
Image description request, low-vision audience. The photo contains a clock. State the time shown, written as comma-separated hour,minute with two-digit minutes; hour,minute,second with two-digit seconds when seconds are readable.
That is 12,49
